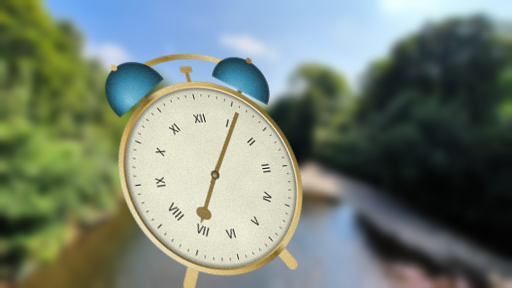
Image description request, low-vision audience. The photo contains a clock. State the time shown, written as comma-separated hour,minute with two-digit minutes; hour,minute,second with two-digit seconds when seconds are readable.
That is 7,06
